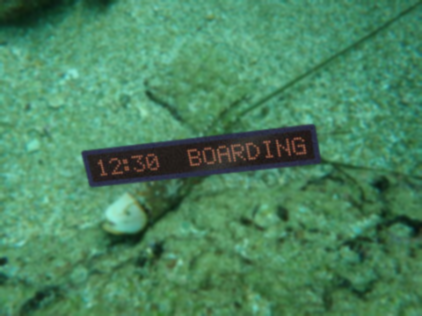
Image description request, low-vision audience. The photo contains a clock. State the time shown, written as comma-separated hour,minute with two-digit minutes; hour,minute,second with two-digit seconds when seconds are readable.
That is 12,30
